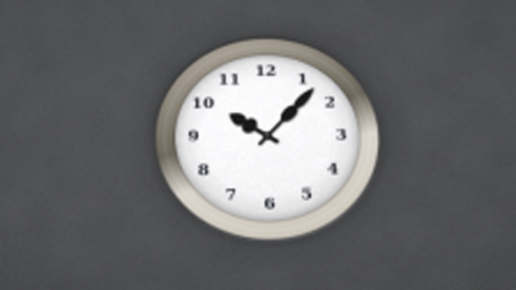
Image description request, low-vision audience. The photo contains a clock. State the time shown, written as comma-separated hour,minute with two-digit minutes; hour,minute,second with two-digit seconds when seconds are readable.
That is 10,07
